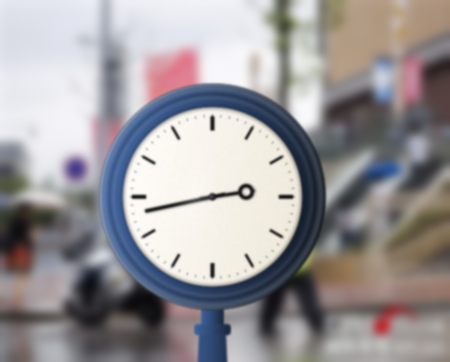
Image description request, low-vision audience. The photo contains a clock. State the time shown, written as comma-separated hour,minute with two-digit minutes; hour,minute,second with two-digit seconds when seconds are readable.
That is 2,43
